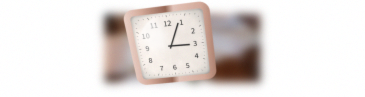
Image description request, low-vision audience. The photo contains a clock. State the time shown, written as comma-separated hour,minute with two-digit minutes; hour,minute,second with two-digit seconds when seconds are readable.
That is 3,04
